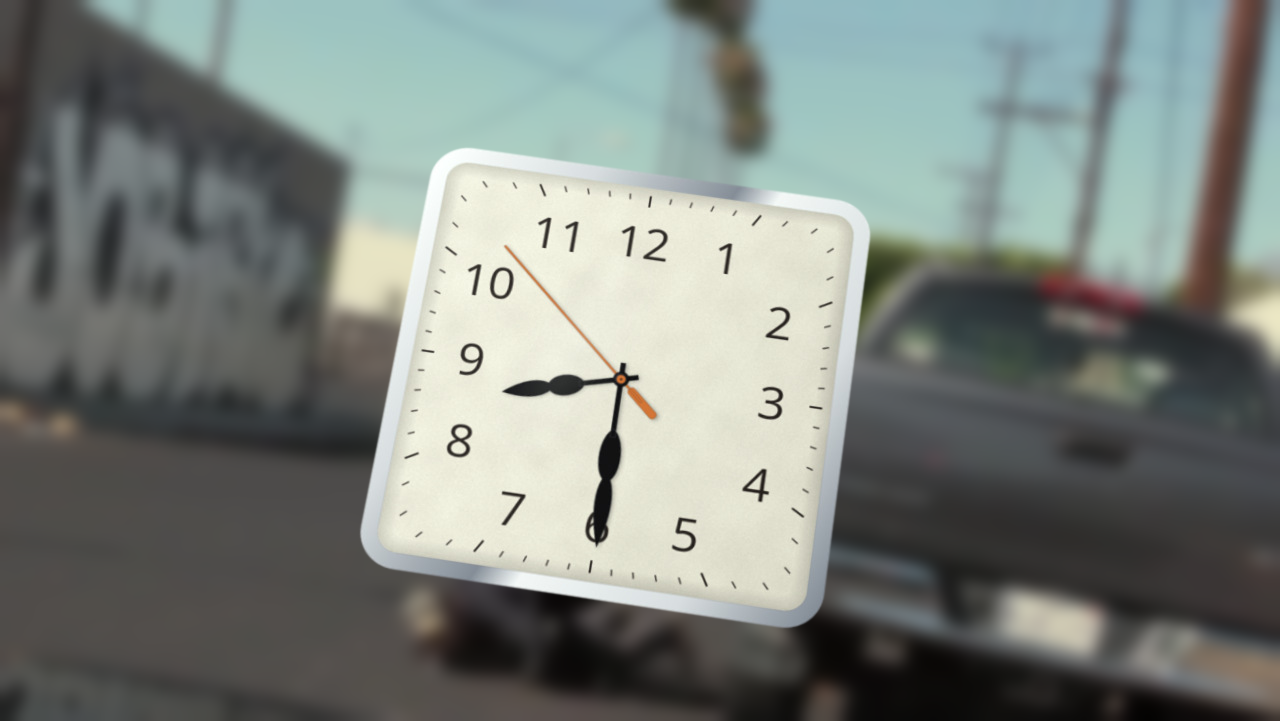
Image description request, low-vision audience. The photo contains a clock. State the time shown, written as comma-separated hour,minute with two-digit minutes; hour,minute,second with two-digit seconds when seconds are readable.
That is 8,29,52
